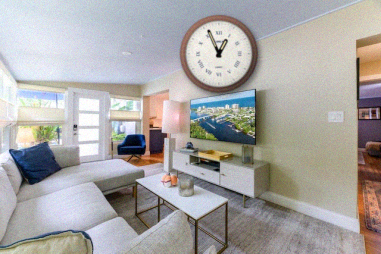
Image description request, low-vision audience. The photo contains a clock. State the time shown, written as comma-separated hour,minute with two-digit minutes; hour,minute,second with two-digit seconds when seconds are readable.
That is 12,56
